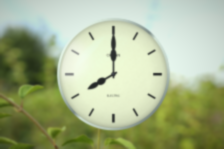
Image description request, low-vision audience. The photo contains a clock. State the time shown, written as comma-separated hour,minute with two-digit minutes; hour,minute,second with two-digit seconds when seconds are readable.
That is 8,00
